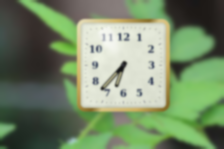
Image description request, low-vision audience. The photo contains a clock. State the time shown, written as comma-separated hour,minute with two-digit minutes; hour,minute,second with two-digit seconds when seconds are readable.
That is 6,37
